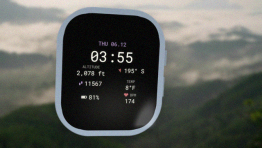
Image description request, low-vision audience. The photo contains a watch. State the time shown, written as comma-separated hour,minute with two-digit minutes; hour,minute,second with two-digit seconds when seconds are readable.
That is 3,55
